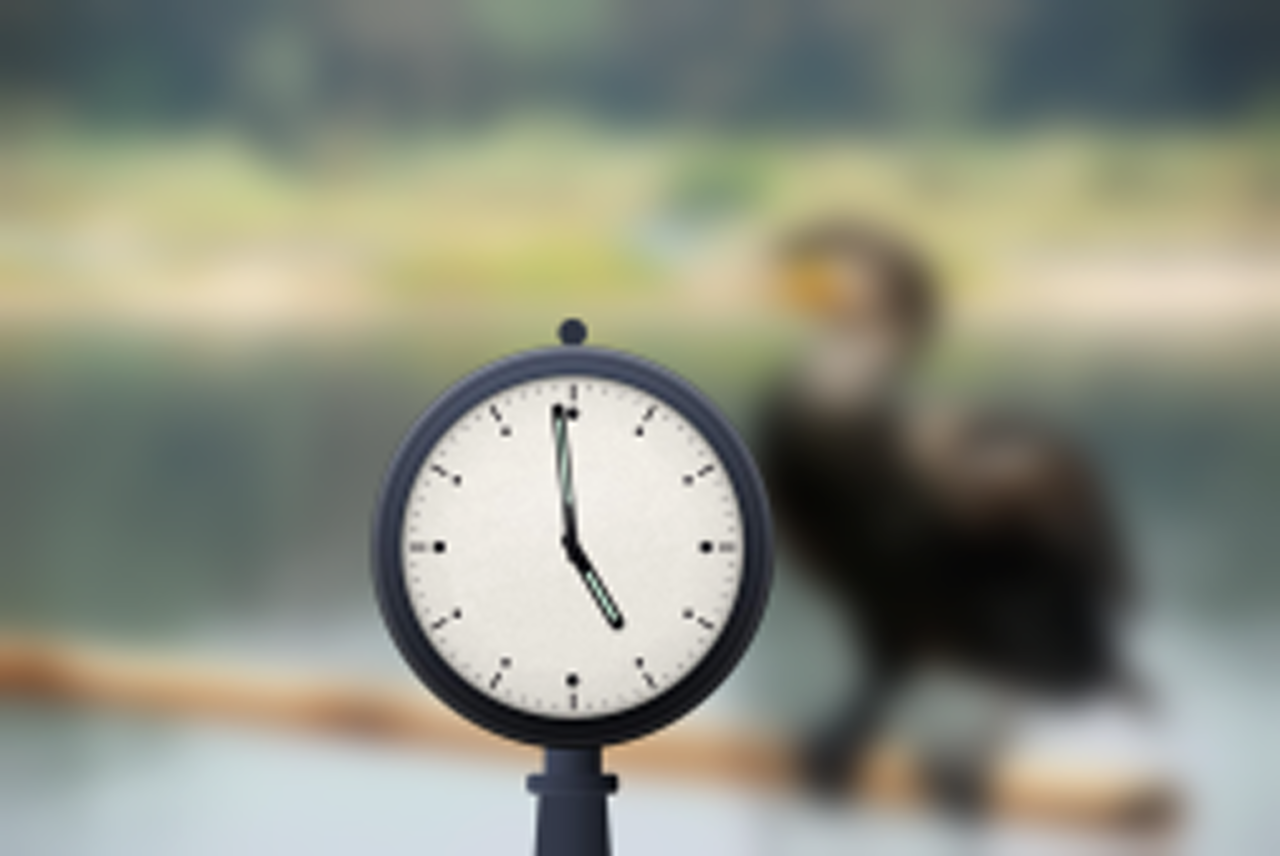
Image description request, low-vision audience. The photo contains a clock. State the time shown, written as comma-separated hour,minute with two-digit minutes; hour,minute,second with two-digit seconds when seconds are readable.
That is 4,59
